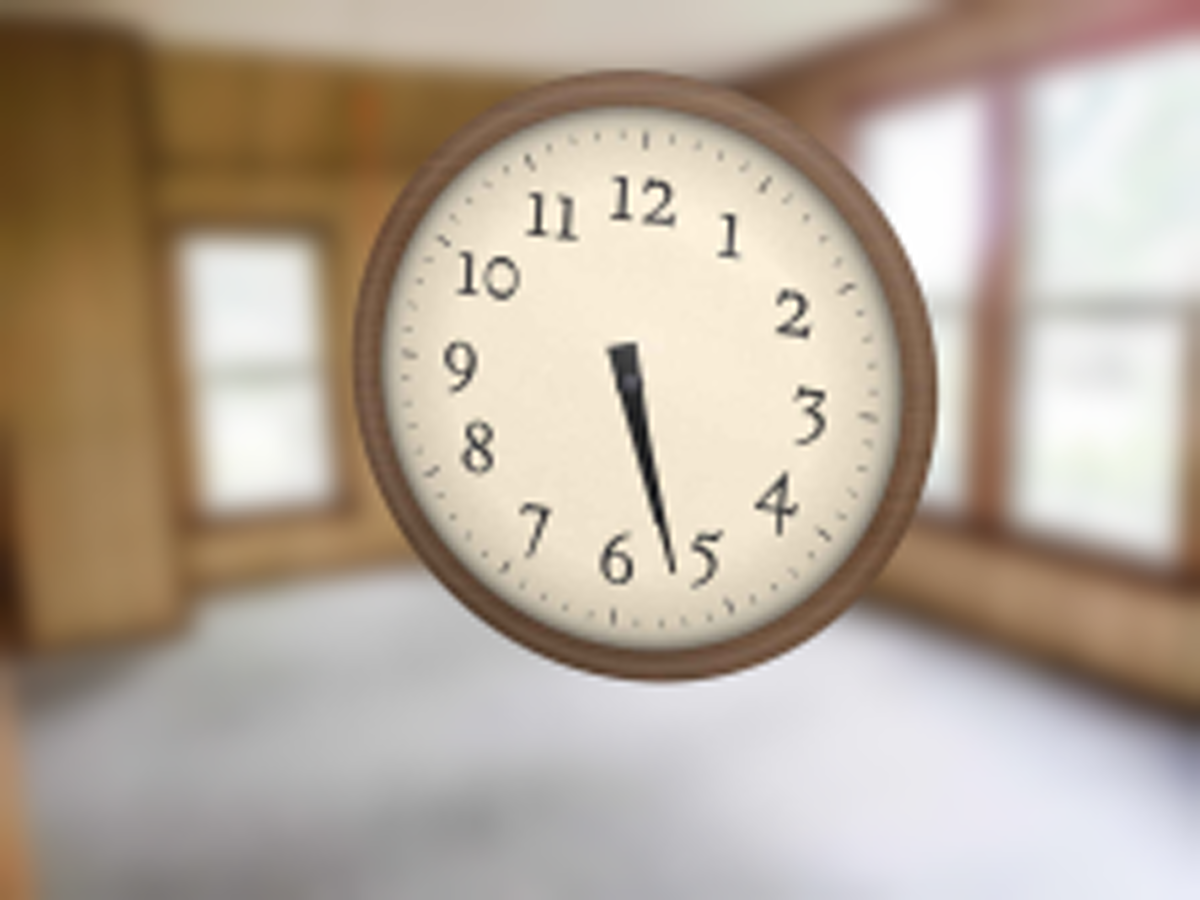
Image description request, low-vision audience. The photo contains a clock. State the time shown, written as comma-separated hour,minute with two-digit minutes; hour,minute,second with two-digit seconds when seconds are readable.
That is 5,27
